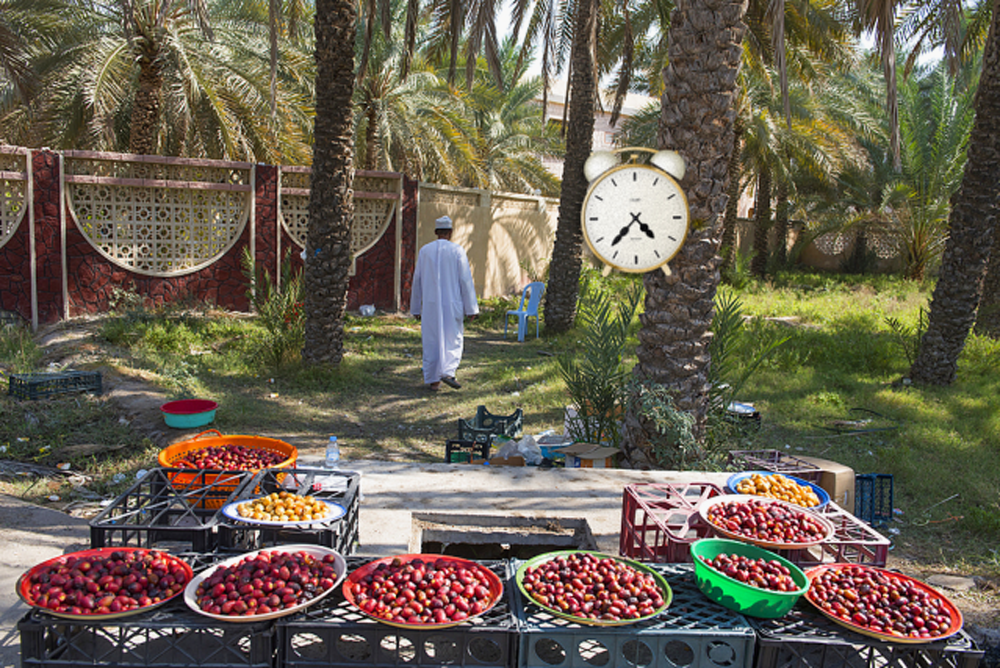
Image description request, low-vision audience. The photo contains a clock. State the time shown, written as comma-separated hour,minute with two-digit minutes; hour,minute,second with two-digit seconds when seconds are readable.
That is 4,37
